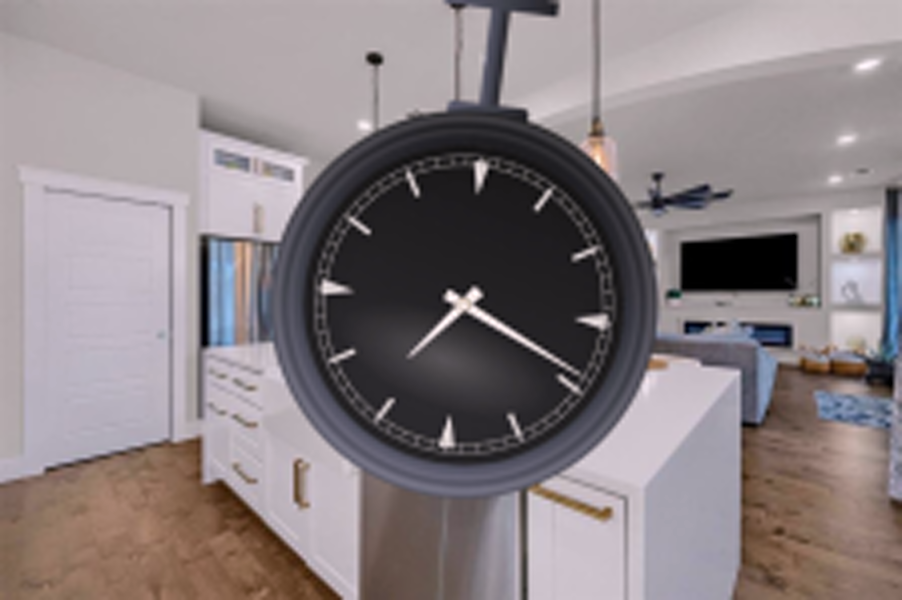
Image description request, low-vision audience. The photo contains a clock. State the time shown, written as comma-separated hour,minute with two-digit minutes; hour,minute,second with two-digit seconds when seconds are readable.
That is 7,19
